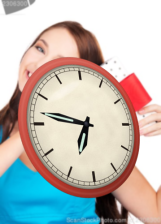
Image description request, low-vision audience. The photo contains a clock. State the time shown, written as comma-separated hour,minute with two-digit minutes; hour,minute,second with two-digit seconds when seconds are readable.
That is 6,47
